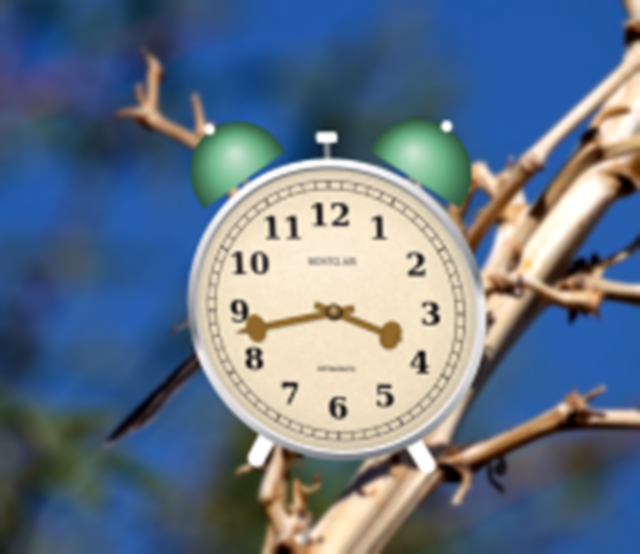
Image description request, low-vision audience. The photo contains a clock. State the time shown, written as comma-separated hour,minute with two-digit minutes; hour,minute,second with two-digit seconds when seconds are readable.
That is 3,43
